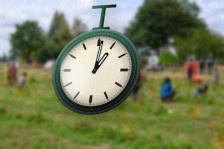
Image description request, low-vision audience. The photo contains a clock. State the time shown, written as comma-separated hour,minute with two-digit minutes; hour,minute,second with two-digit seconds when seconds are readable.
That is 1,01
